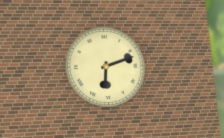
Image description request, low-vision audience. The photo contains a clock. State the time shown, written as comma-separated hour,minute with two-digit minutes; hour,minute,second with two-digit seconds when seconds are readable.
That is 6,12
